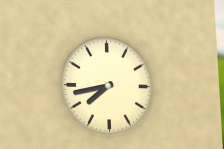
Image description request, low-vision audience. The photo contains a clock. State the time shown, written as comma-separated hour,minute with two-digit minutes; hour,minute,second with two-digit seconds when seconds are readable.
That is 7,43
